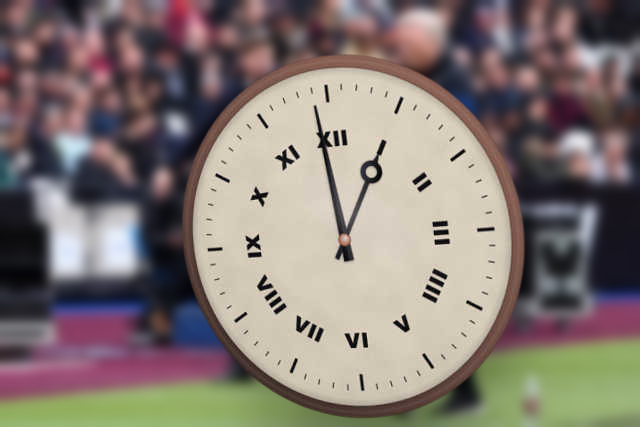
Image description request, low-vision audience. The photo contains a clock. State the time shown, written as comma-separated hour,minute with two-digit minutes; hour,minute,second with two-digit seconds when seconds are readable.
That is 12,59
